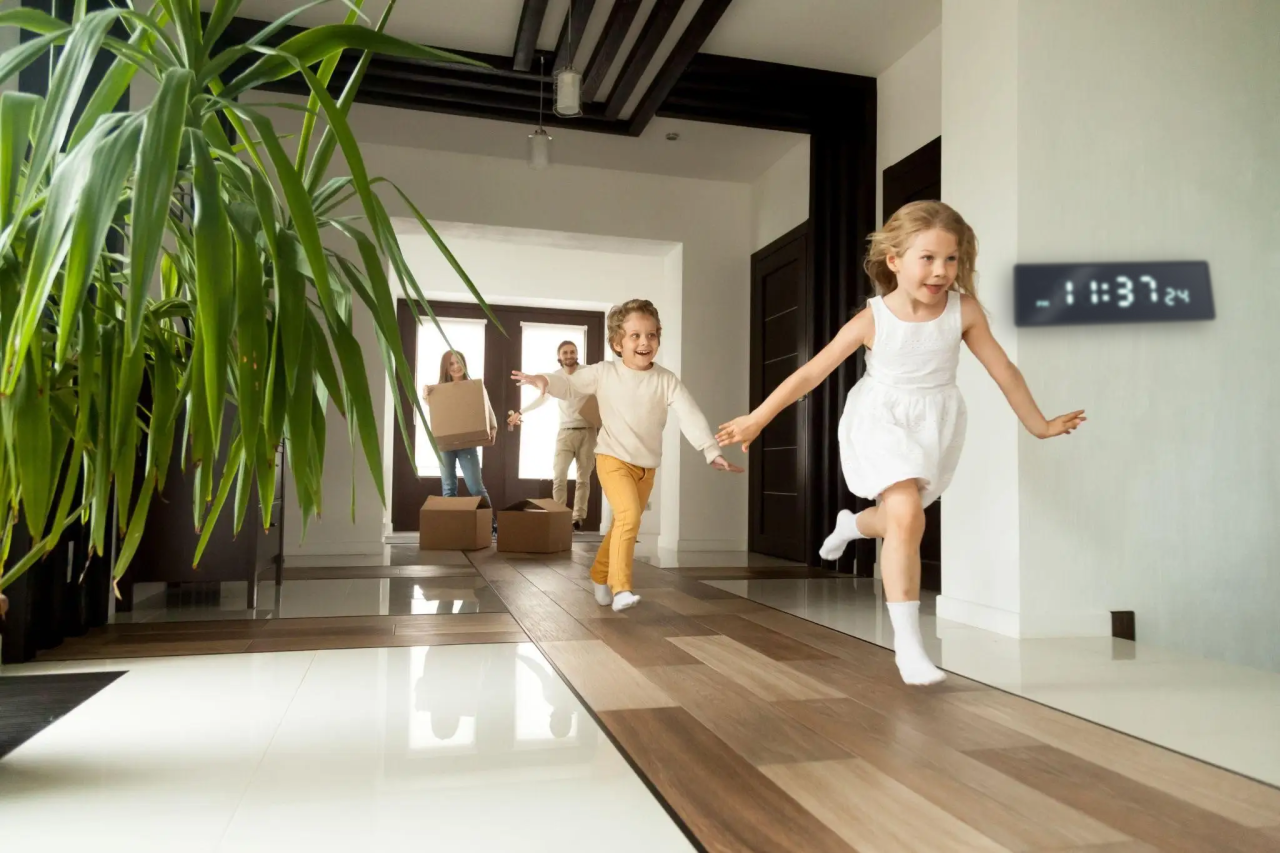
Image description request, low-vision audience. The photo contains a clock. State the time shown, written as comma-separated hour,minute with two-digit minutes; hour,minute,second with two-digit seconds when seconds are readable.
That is 11,37,24
